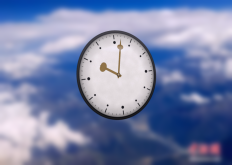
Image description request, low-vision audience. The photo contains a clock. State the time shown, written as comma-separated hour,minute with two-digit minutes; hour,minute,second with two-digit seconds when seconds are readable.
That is 10,02
